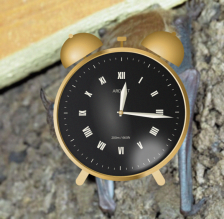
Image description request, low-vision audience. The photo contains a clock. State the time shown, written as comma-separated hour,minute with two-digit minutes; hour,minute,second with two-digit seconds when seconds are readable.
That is 12,16
